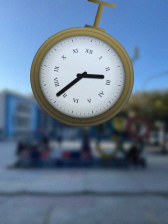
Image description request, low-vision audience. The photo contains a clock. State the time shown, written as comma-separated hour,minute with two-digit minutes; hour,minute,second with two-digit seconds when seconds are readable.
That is 2,36
